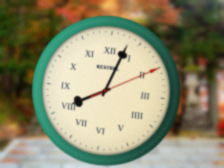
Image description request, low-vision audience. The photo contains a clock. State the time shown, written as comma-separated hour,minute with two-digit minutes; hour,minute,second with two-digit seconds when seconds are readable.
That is 8,03,10
